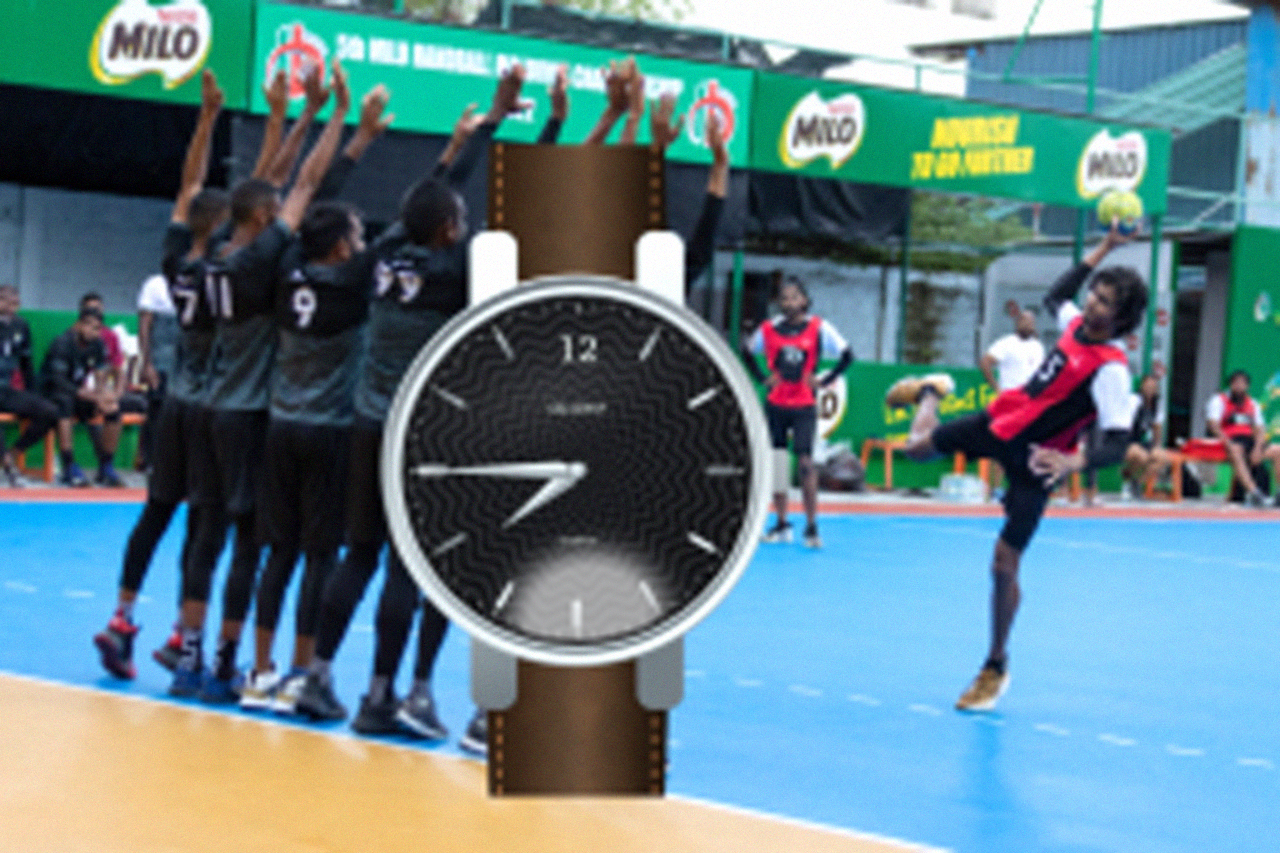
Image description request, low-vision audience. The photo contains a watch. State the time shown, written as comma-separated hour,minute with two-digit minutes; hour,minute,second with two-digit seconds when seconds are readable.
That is 7,45
